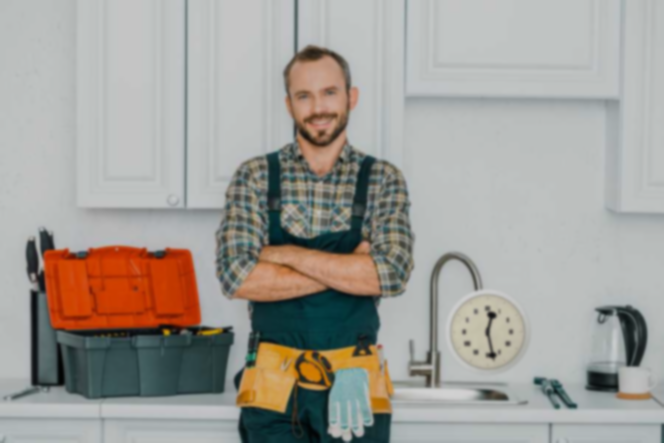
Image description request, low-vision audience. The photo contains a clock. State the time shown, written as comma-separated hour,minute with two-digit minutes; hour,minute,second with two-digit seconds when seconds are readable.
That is 12,28
